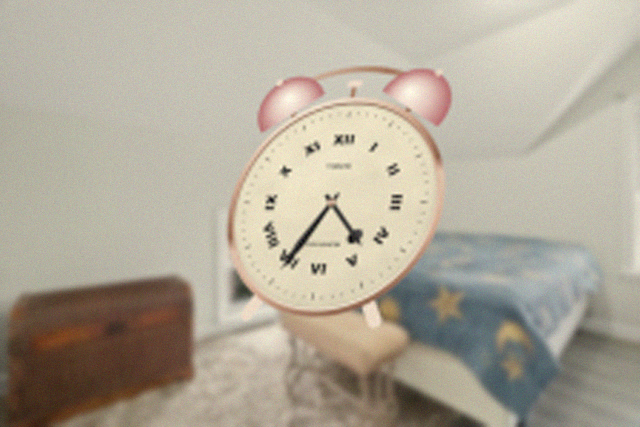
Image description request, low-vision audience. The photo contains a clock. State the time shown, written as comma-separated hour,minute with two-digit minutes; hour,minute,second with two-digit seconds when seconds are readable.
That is 4,35
